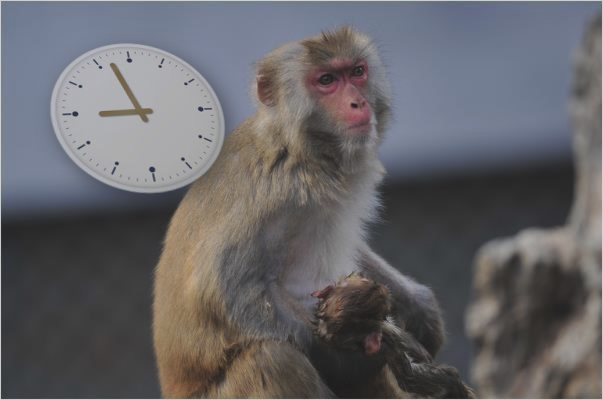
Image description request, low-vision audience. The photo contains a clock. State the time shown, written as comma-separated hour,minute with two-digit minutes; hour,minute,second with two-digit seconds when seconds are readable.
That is 8,57
